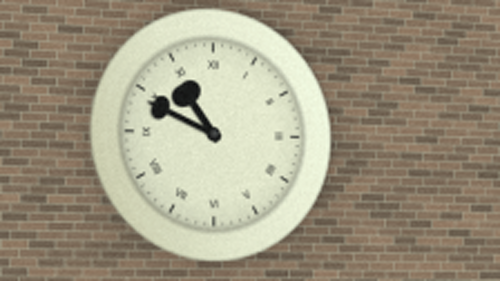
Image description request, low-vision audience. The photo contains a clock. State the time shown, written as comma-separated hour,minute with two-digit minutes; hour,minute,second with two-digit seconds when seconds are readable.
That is 10,49
